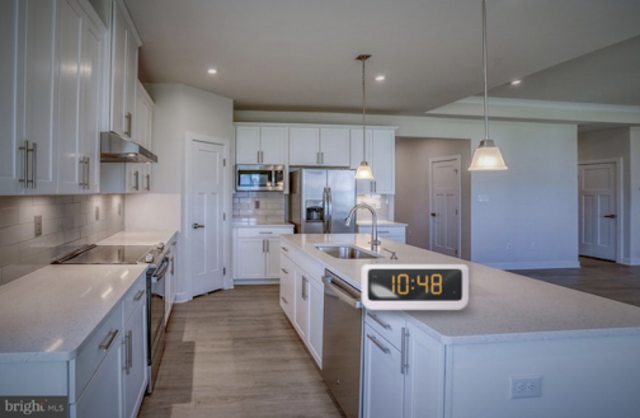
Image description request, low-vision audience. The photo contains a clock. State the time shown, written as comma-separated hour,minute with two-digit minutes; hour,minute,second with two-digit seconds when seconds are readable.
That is 10,48
